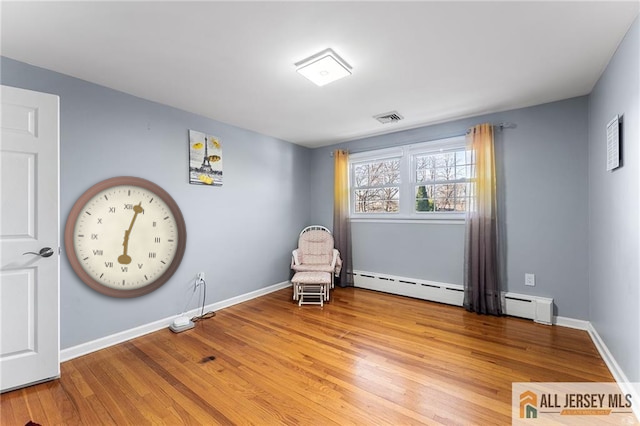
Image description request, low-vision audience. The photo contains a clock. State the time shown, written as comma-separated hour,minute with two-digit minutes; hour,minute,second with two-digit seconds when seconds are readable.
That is 6,03
